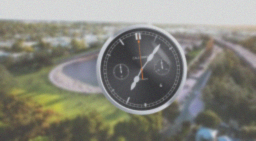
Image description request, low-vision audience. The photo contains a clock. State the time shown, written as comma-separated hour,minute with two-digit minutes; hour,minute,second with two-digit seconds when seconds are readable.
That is 7,07
